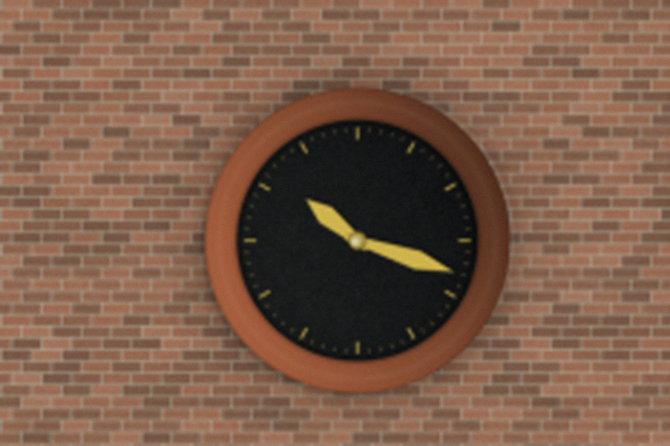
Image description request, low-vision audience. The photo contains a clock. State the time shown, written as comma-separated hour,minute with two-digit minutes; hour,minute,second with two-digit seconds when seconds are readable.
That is 10,18
